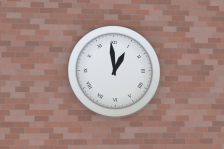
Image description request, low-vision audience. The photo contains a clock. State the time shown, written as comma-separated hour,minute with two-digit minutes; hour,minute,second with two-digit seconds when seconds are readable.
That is 12,59
